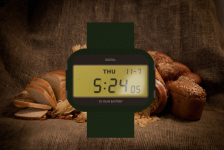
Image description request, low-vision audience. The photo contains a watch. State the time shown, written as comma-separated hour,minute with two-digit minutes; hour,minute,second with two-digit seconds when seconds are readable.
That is 5,24,05
